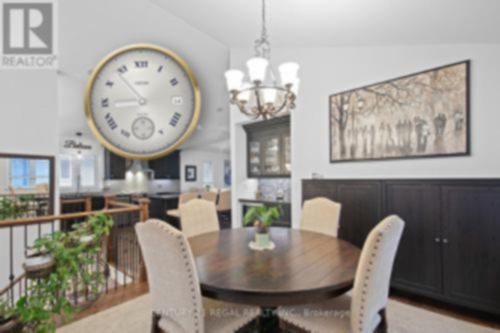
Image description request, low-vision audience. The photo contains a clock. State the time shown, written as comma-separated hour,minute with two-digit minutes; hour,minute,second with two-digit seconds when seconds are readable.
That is 8,53
